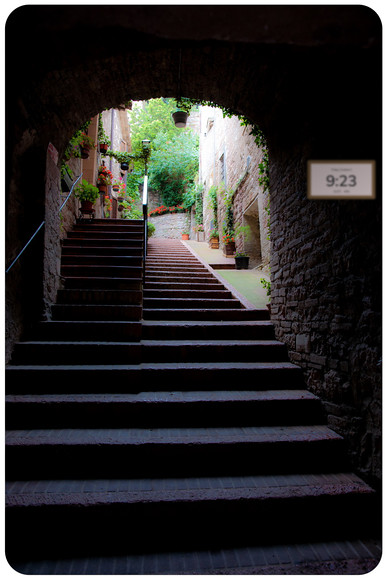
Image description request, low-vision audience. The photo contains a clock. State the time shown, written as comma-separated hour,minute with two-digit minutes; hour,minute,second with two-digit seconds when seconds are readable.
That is 9,23
